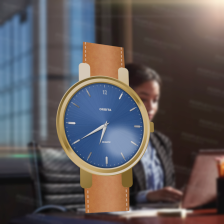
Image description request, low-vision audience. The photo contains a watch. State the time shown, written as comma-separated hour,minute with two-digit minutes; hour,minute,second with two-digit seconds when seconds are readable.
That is 6,40
